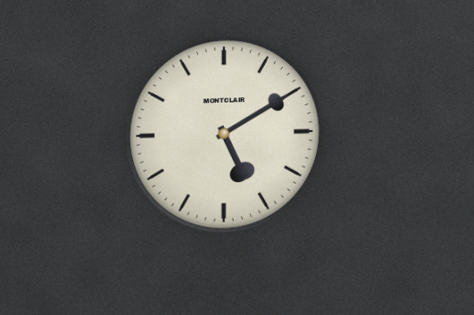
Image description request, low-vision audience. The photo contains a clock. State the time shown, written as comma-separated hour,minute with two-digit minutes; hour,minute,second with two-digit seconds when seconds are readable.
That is 5,10
